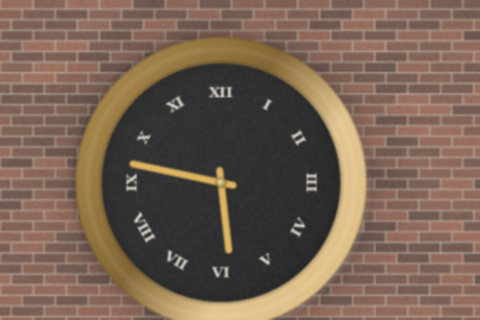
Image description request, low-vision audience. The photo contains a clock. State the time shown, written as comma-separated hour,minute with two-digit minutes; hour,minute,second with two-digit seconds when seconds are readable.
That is 5,47
